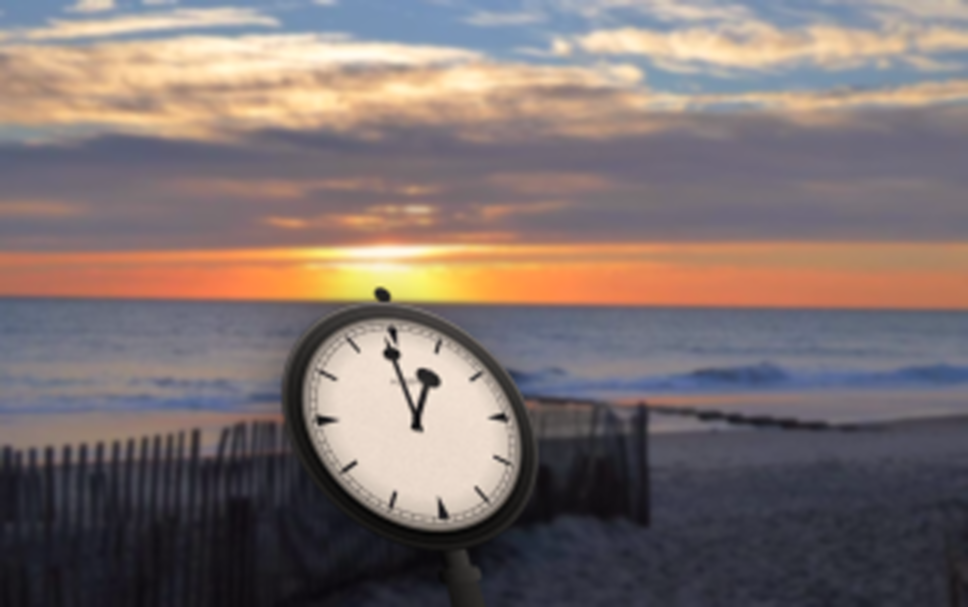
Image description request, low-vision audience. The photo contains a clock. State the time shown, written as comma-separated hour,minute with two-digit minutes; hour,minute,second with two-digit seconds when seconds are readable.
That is 12,59
